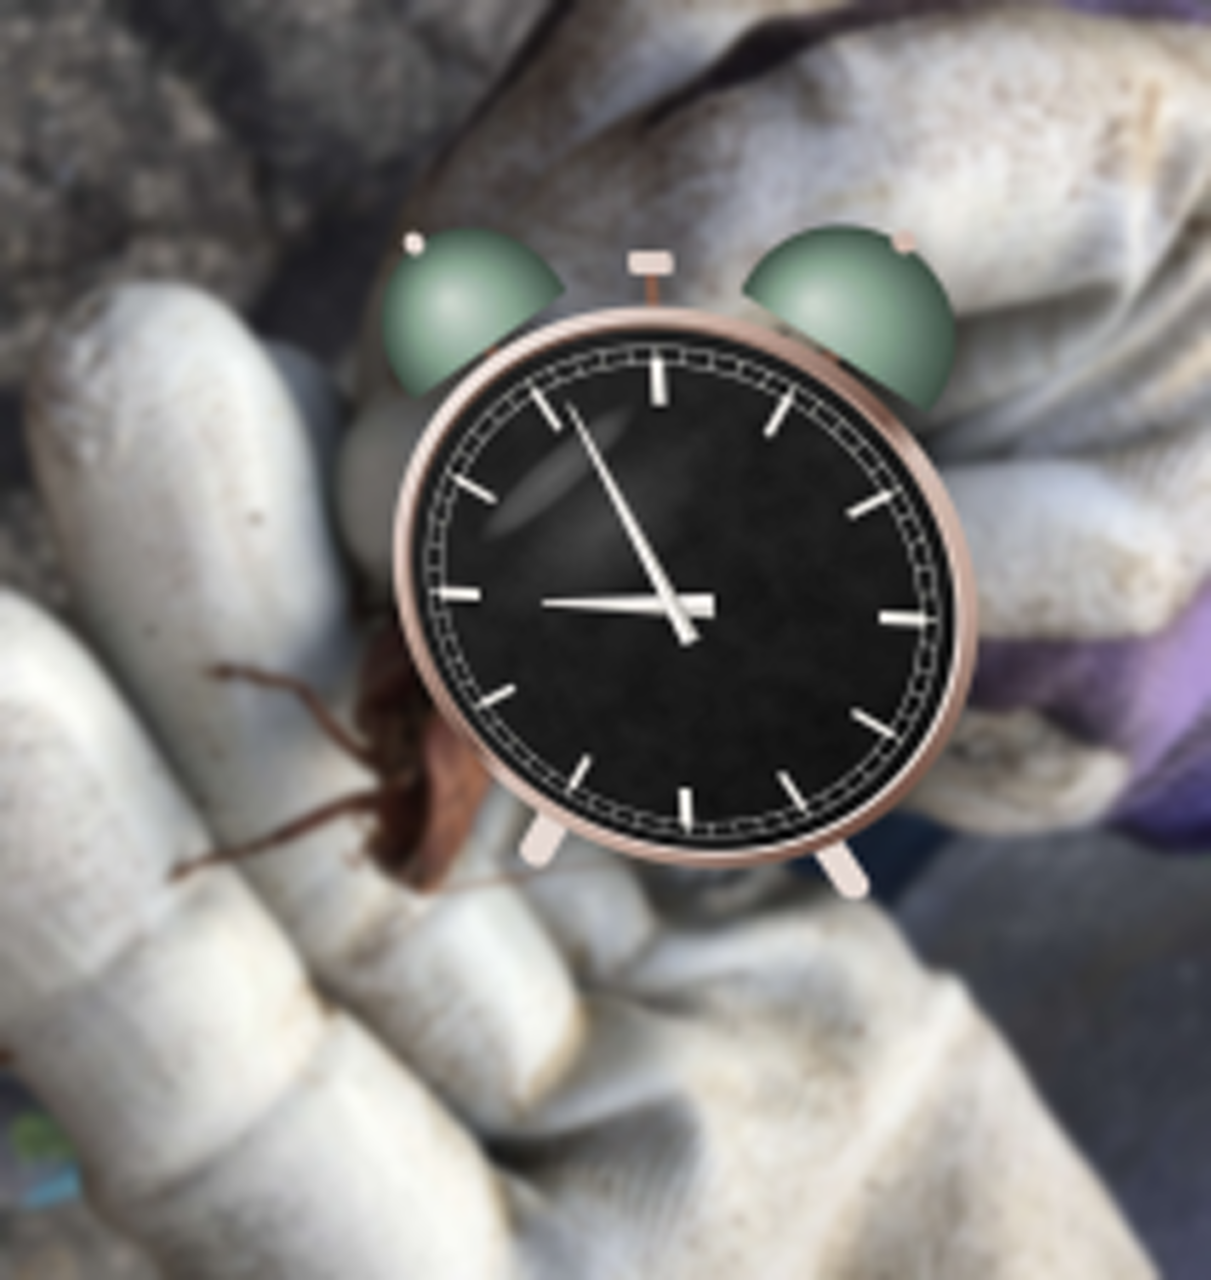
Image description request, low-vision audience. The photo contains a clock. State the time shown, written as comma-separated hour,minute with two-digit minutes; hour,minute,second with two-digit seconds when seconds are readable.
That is 8,56
